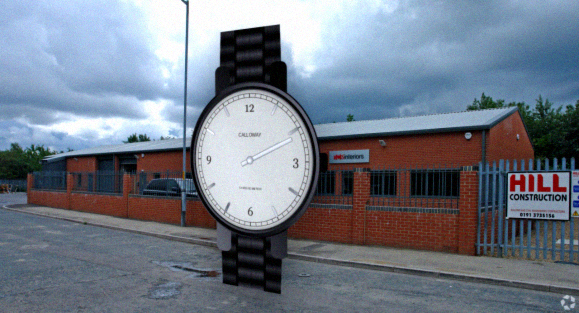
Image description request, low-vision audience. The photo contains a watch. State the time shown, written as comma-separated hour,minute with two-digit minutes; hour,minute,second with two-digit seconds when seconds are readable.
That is 2,11
